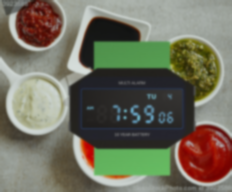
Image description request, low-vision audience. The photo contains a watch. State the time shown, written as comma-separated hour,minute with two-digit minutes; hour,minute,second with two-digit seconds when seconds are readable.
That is 7,59,06
